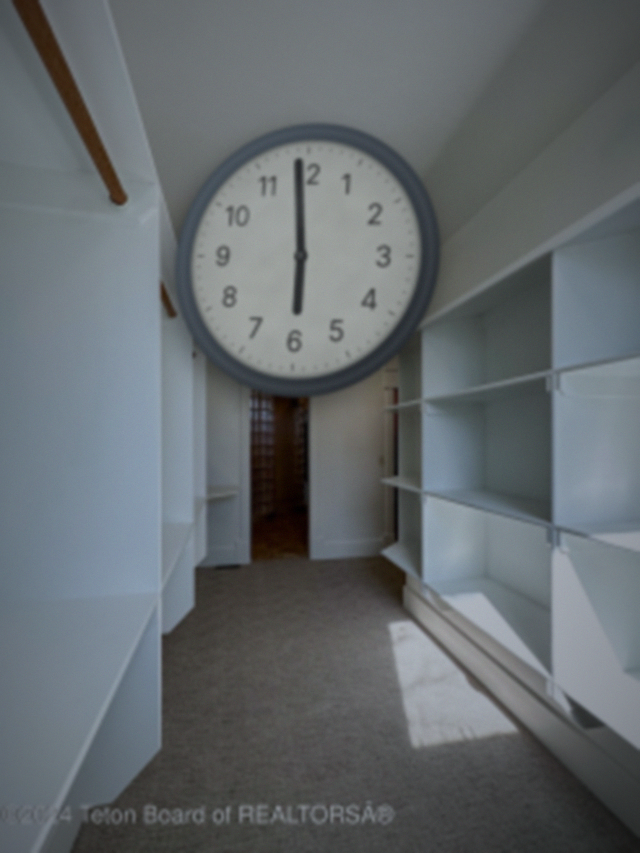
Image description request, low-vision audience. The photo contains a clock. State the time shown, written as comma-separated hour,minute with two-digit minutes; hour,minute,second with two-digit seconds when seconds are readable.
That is 5,59
